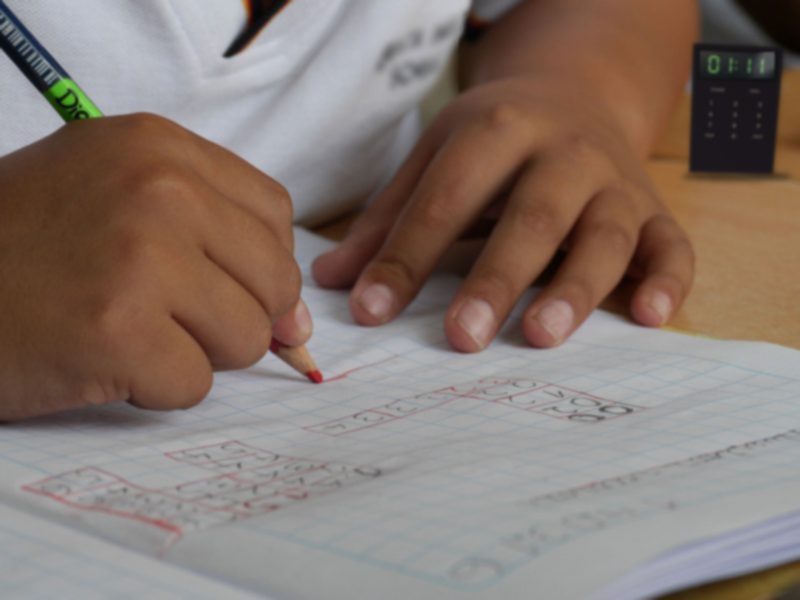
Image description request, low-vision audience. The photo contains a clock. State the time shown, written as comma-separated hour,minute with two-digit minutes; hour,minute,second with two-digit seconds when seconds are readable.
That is 1,11
